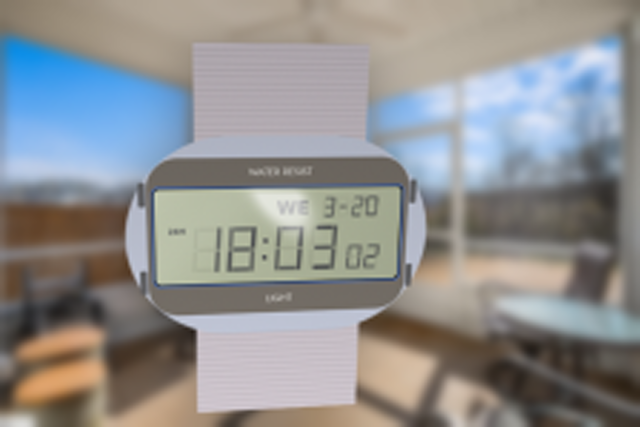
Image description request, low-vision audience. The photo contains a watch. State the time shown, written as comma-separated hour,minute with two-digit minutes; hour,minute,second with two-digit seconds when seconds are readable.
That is 18,03,02
